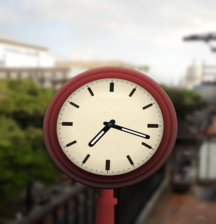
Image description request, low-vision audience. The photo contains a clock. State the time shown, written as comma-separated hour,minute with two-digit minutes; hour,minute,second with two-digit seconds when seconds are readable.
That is 7,18
